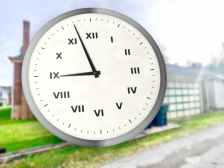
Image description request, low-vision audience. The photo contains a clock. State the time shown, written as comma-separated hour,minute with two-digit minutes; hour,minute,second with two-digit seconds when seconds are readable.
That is 8,57
